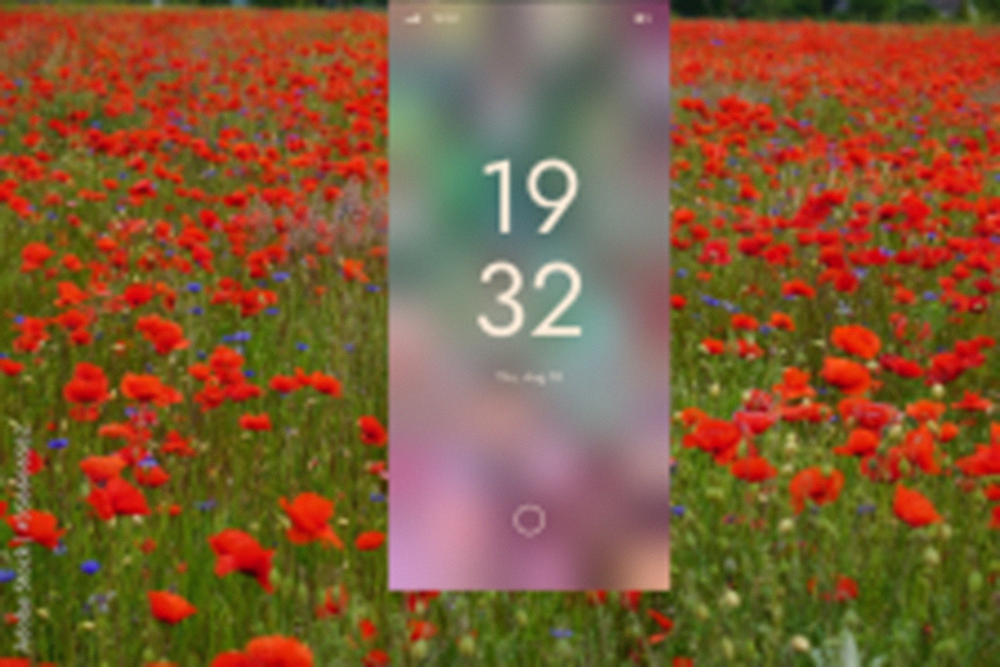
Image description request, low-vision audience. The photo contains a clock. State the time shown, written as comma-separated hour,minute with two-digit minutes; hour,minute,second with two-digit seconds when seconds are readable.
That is 19,32
